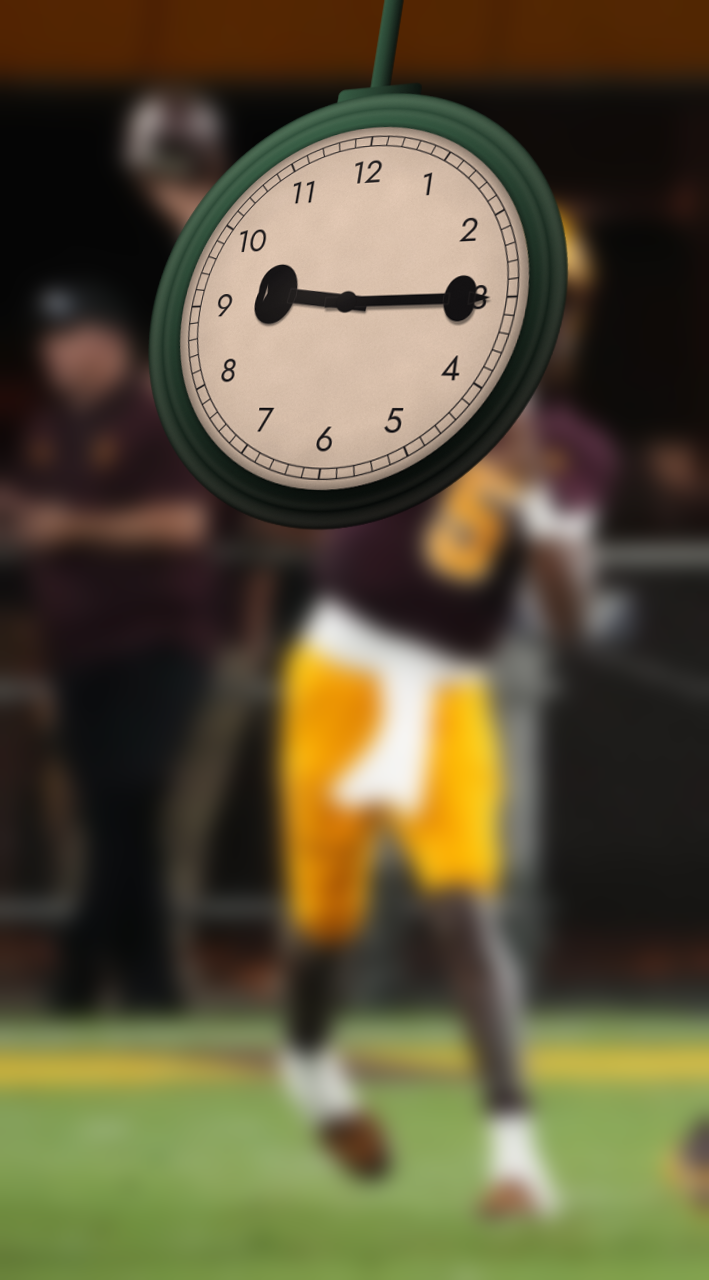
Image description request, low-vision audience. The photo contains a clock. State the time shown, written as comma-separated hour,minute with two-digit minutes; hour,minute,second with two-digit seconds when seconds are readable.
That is 9,15
